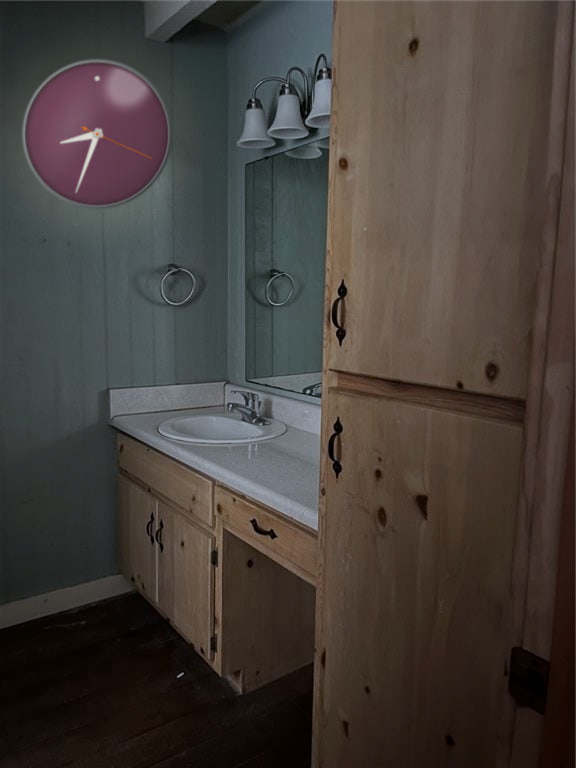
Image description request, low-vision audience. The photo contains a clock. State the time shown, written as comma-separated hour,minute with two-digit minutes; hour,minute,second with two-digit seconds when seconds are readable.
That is 8,33,19
